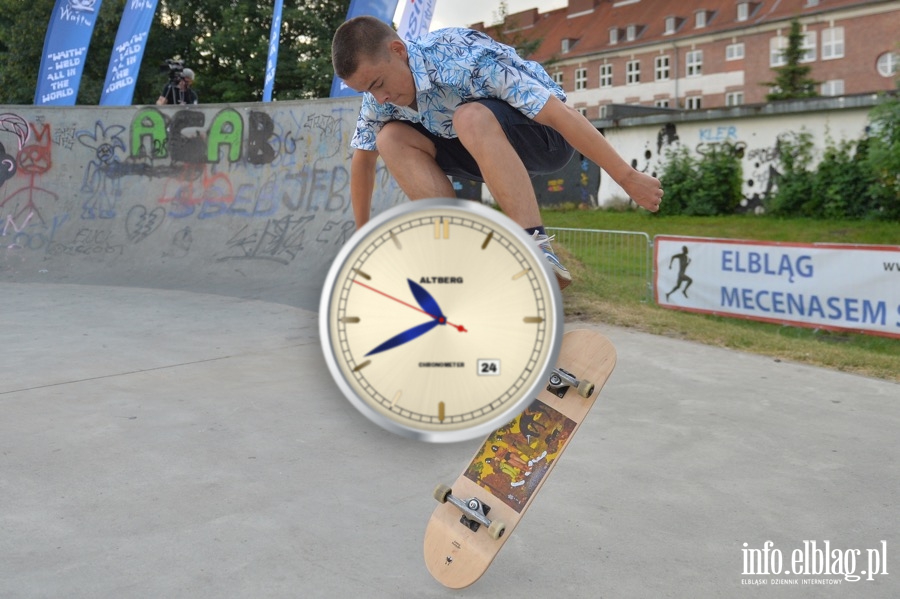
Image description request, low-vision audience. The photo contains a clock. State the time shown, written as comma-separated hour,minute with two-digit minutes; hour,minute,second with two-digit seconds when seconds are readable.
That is 10,40,49
